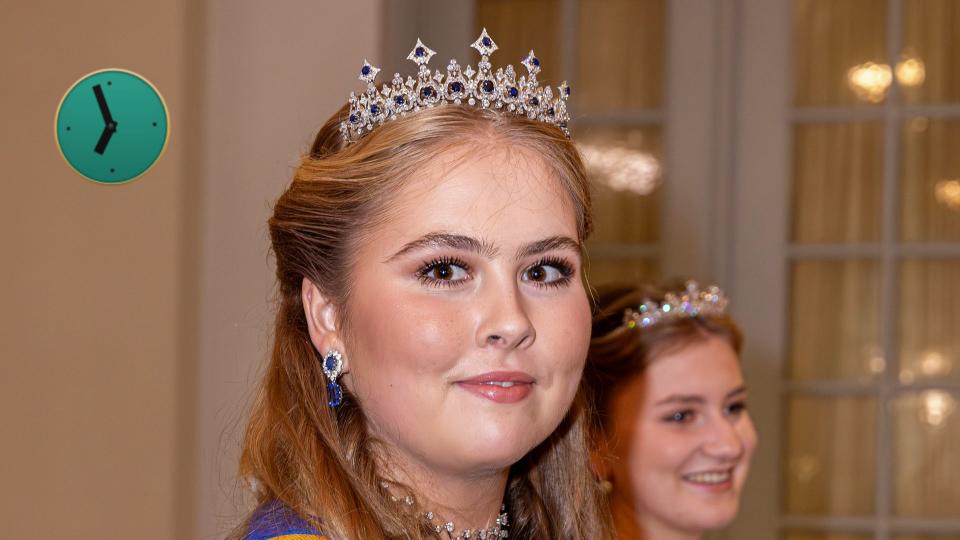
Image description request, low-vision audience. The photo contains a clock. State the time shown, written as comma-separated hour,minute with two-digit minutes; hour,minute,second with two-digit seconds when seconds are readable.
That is 6,57
